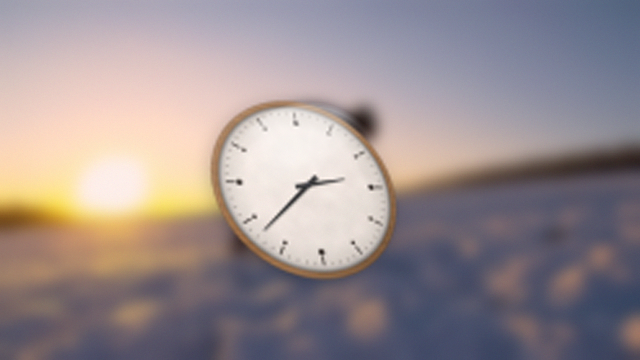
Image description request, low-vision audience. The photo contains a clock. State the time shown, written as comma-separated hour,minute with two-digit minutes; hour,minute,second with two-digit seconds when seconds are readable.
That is 2,38
